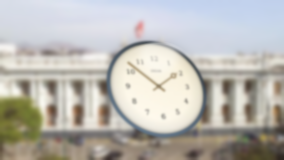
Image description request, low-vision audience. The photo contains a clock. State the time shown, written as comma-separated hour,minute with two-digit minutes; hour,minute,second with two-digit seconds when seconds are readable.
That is 1,52
